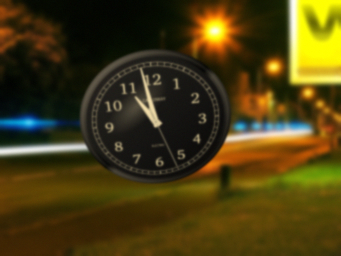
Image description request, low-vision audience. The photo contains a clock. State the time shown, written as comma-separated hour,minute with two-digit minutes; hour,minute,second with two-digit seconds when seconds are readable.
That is 10,58,27
